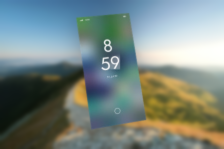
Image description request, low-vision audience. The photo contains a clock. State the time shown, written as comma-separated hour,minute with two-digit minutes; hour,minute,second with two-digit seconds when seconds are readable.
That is 8,59
